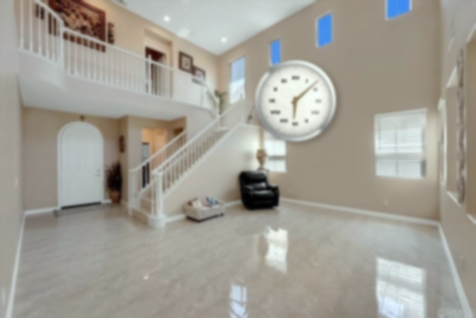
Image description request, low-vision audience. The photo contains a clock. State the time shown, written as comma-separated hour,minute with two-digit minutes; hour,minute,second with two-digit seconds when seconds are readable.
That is 6,08
